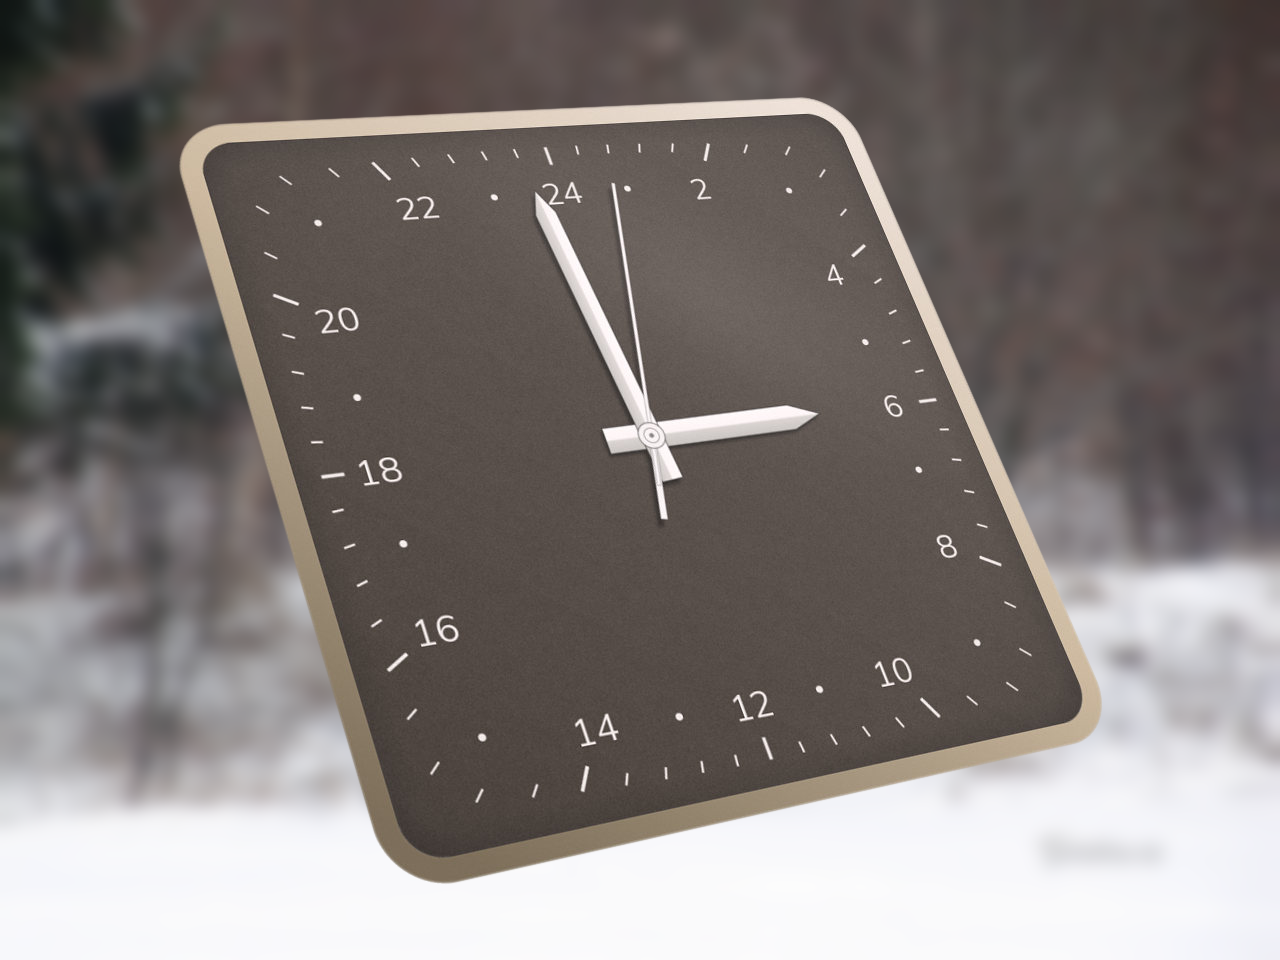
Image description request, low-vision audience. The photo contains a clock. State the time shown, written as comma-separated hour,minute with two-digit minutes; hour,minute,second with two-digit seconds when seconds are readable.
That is 5,59,02
